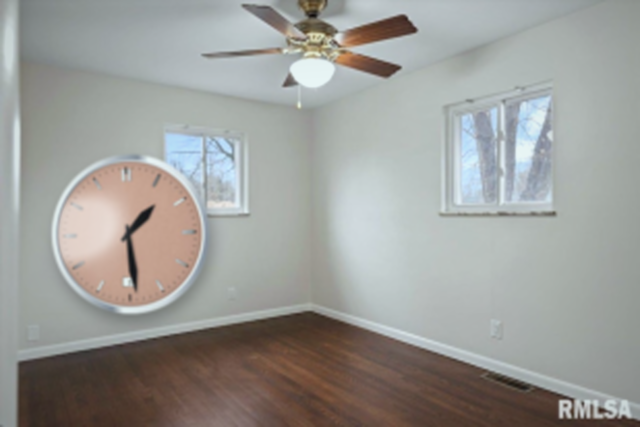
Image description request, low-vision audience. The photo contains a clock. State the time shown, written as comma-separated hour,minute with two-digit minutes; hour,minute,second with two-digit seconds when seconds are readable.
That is 1,29
